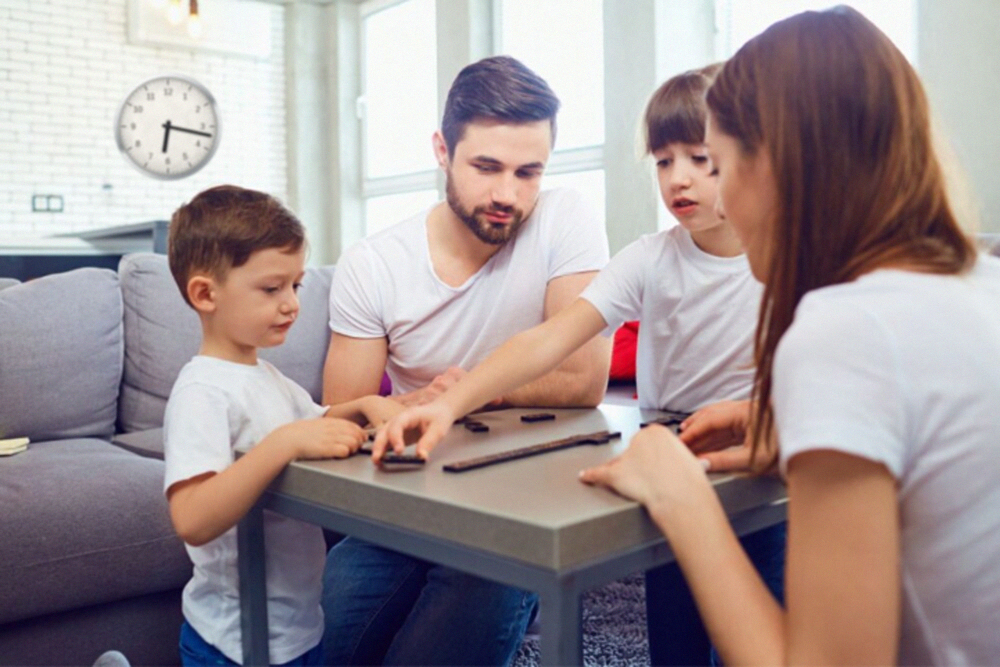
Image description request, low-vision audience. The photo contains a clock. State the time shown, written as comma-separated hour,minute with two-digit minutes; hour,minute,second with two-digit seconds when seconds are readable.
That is 6,17
